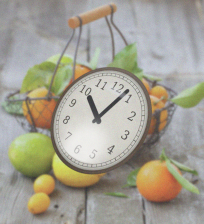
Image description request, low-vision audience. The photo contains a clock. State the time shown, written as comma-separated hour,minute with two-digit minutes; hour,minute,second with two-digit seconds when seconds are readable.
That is 10,03
